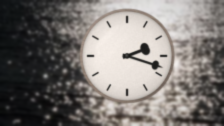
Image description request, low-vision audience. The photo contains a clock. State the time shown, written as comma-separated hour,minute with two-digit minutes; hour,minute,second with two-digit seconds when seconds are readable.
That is 2,18
